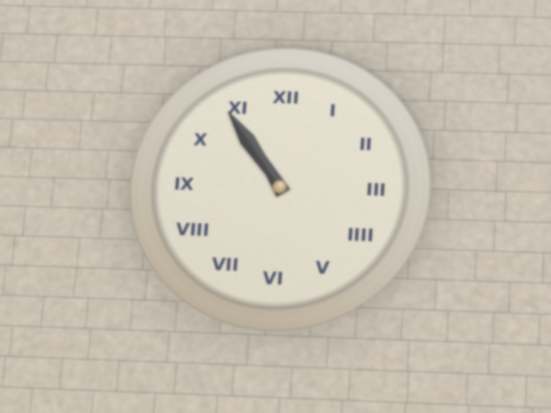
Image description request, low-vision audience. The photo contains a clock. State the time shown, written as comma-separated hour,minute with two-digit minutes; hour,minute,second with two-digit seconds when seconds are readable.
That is 10,54
